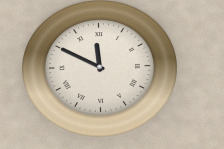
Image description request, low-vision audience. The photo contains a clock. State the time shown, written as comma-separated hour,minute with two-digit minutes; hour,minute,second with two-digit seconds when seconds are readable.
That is 11,50
